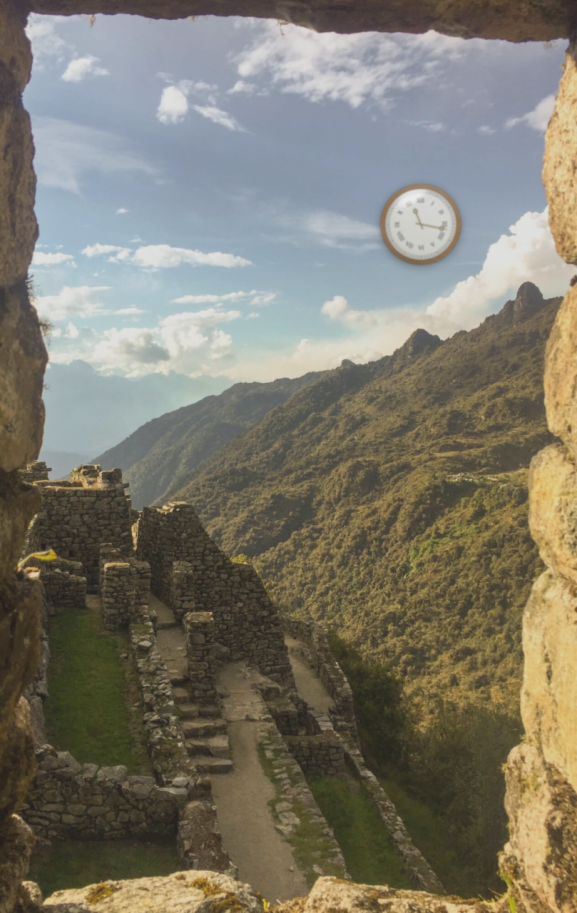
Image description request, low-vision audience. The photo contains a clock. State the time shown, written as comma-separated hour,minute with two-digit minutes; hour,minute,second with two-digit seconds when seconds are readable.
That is 11,17
